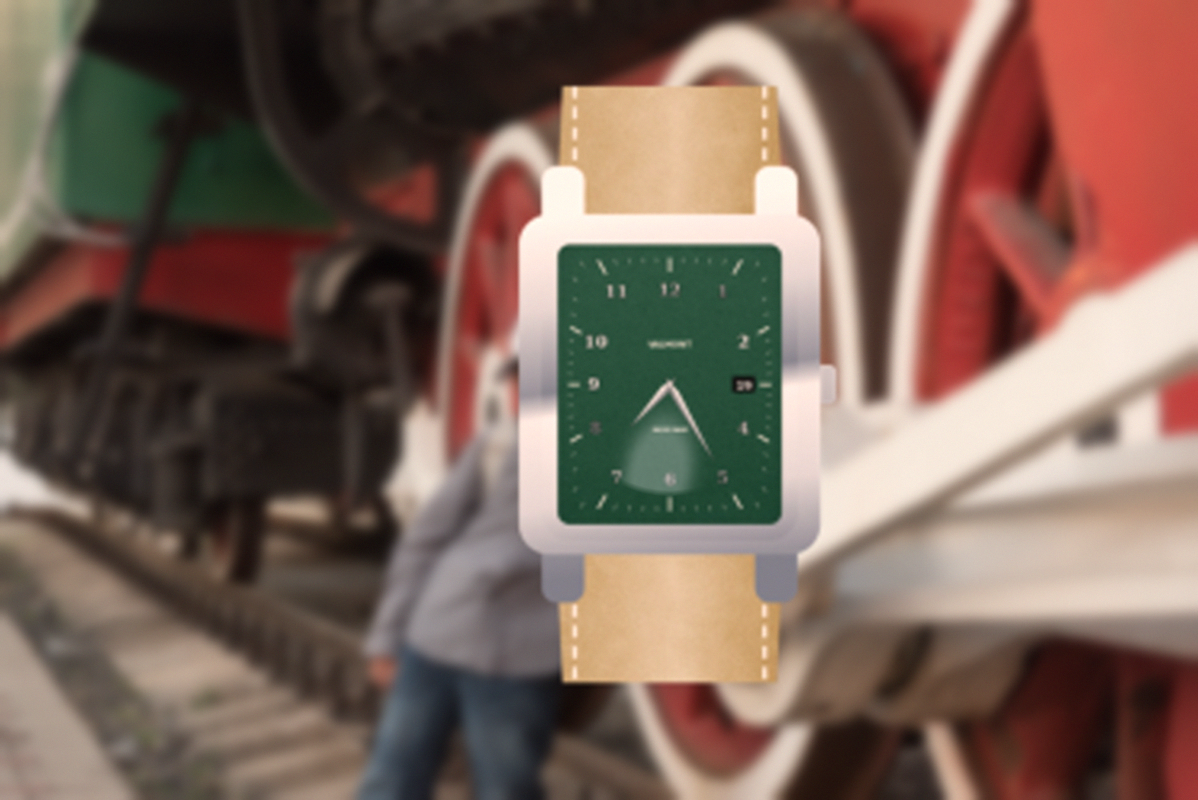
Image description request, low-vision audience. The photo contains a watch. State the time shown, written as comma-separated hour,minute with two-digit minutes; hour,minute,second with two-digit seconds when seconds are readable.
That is 7,25
